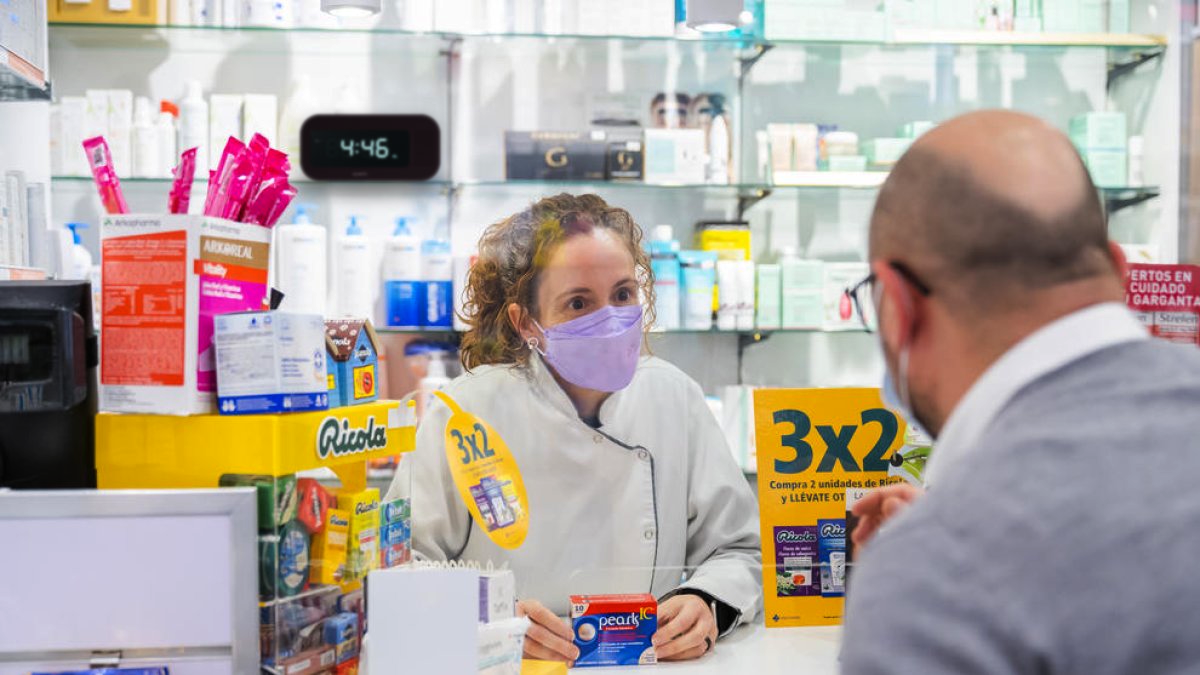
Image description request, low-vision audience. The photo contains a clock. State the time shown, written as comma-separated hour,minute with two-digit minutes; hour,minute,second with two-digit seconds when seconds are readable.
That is 4,46
